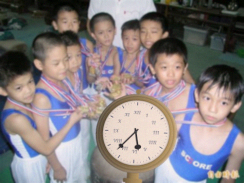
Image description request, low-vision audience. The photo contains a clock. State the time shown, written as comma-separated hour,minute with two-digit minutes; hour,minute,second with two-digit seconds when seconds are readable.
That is 5,37
